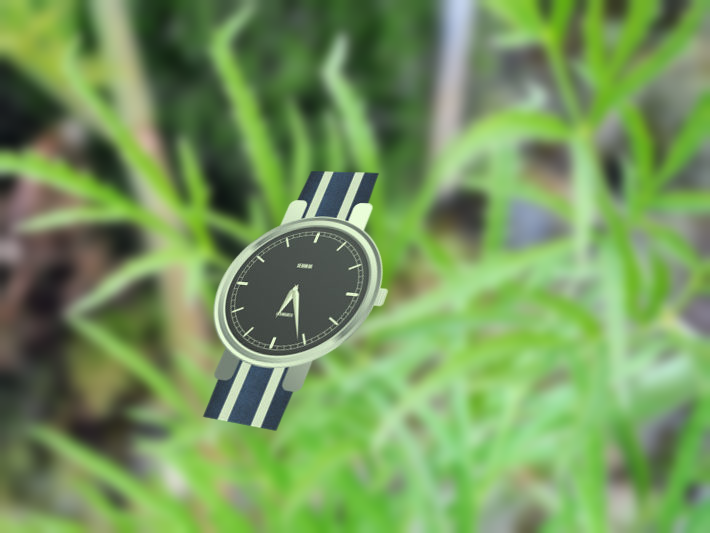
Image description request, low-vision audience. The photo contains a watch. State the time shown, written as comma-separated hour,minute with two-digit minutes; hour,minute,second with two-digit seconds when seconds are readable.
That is 6,26
